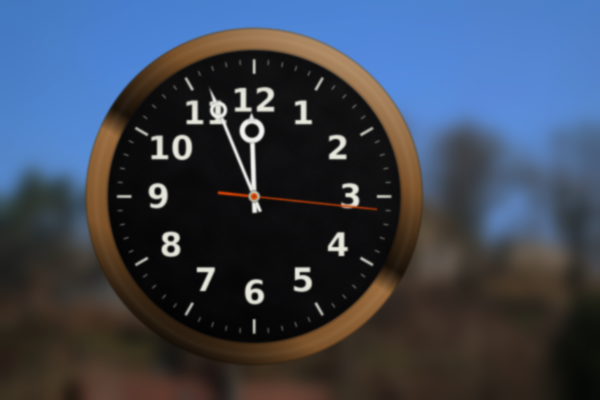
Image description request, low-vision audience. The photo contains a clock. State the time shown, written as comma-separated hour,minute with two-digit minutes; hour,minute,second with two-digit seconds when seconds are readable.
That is 11,56,16
